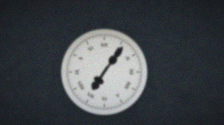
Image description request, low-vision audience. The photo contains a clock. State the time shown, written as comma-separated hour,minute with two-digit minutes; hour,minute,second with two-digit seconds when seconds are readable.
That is 7,06
